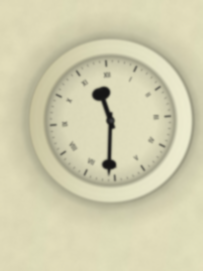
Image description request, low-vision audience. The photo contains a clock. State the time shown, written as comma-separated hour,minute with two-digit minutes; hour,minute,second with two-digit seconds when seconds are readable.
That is 11,31
